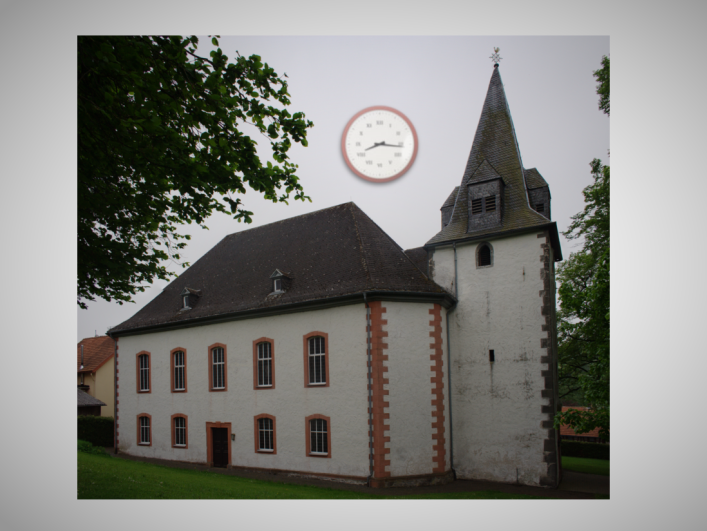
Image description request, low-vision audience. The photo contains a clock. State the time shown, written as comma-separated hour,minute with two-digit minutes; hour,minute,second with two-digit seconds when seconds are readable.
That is 8,16
